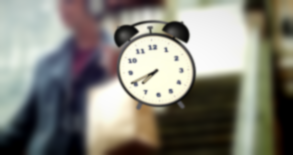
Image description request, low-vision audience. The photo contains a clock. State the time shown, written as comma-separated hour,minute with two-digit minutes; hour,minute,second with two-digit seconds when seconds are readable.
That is 7,41
